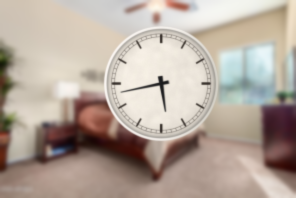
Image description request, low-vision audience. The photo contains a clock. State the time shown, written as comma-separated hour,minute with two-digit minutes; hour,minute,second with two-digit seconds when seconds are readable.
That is 5,43
